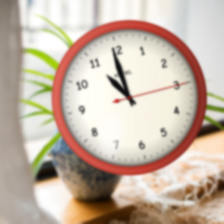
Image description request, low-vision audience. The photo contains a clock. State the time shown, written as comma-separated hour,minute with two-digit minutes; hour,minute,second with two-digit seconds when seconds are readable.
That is 10,59,15
